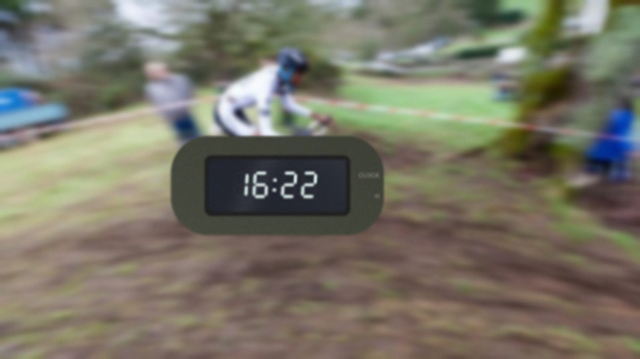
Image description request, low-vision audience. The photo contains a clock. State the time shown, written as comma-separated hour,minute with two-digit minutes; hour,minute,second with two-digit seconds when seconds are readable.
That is 16,22
